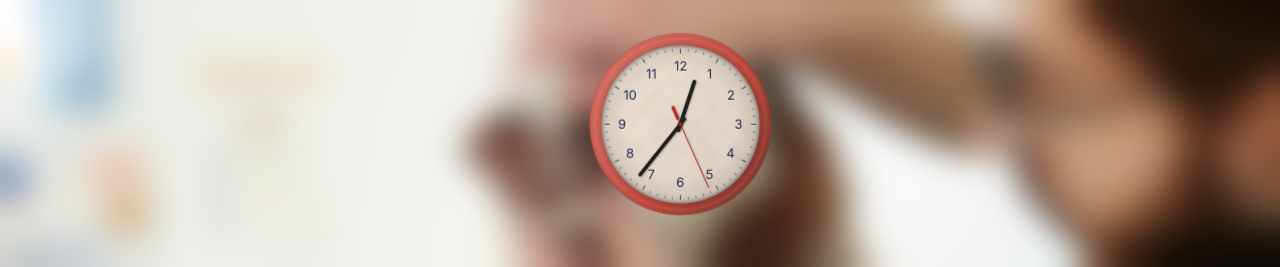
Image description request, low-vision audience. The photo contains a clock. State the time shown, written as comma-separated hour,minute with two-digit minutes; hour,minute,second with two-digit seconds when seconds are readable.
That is 12,36,26
